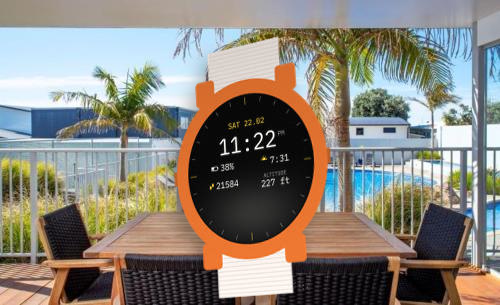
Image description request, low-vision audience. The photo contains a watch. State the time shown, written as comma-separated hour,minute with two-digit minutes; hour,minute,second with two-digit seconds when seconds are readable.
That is 11,22
